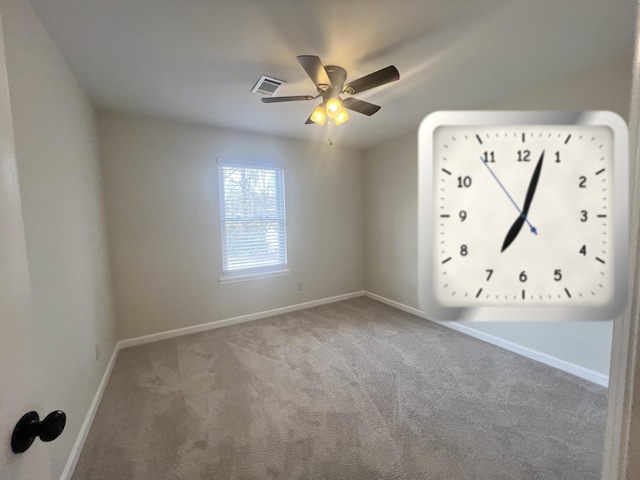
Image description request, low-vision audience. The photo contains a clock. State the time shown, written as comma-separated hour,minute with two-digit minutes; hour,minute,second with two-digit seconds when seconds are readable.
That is 7,02,54
